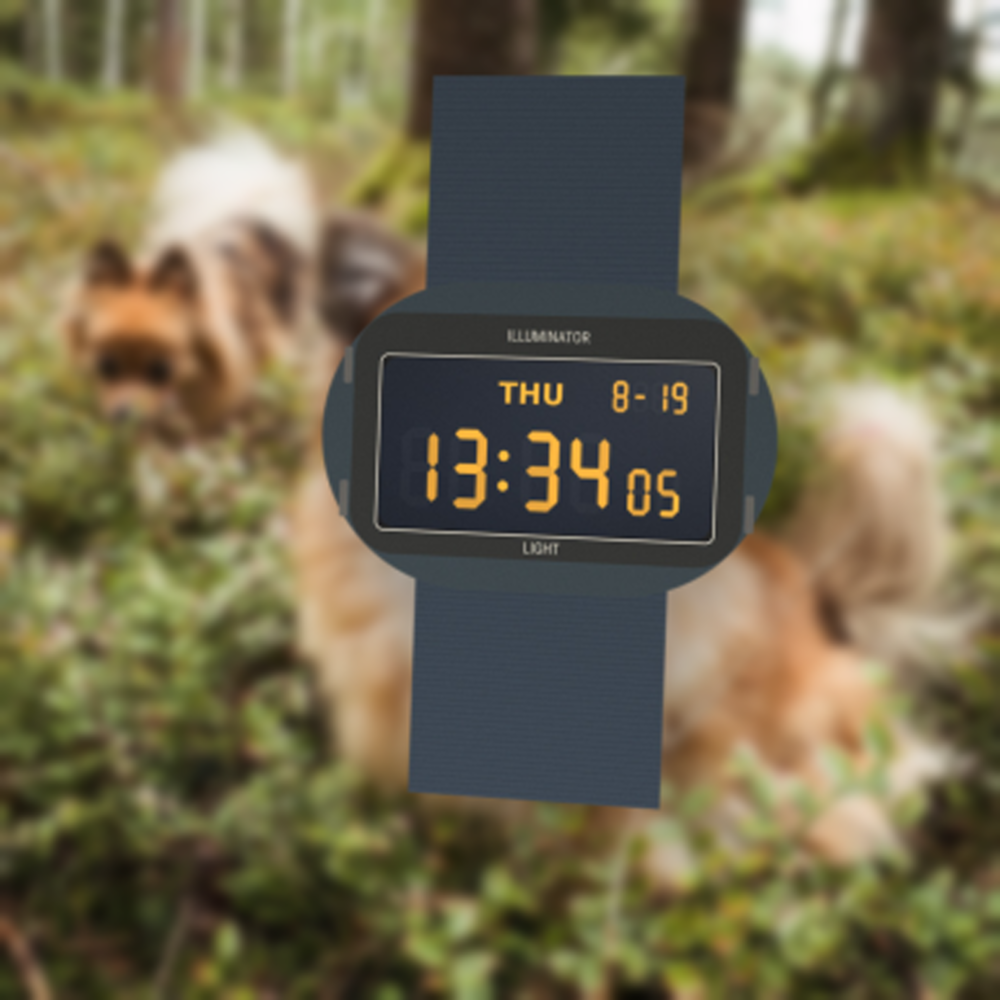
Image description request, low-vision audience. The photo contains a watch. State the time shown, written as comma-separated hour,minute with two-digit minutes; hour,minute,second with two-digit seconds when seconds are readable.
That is 13,34,05
